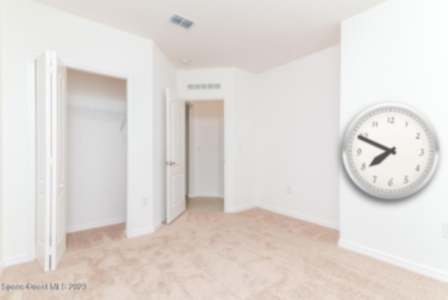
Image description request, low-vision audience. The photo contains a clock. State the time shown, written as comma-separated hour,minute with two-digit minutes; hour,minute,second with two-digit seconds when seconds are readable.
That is 7,49
